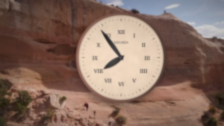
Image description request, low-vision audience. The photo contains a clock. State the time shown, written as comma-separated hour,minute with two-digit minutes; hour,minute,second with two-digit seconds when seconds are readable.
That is 7,54
